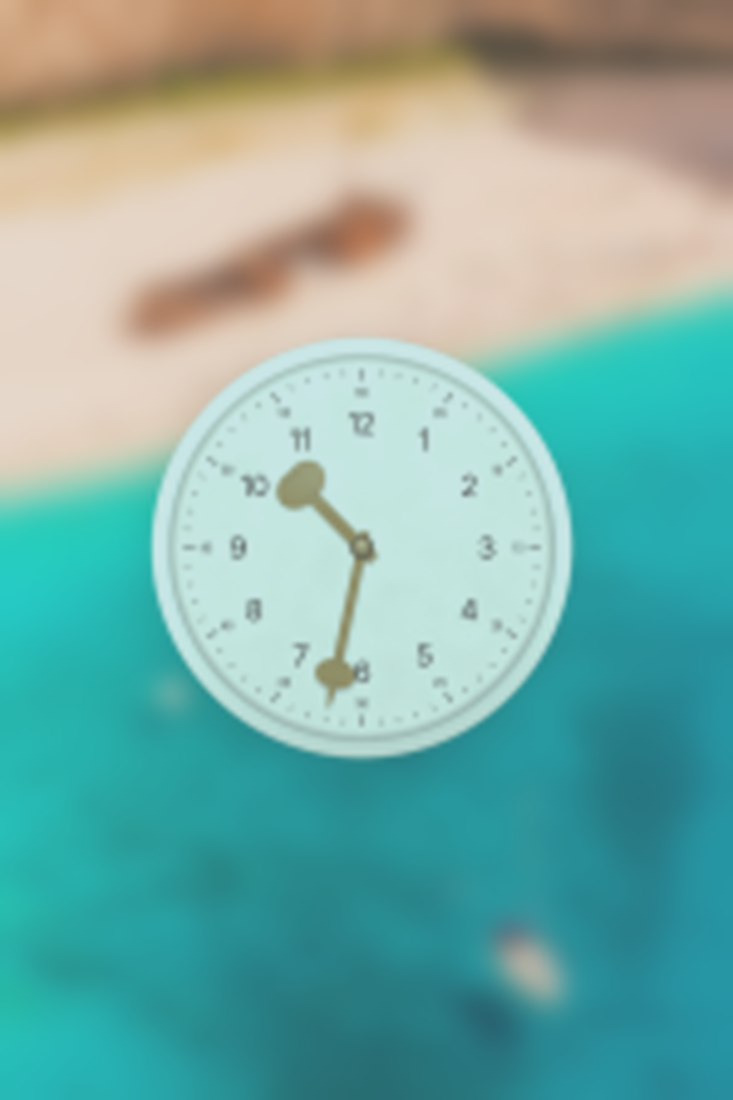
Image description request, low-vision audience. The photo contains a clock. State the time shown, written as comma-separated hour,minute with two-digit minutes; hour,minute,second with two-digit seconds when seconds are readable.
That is 10,32
